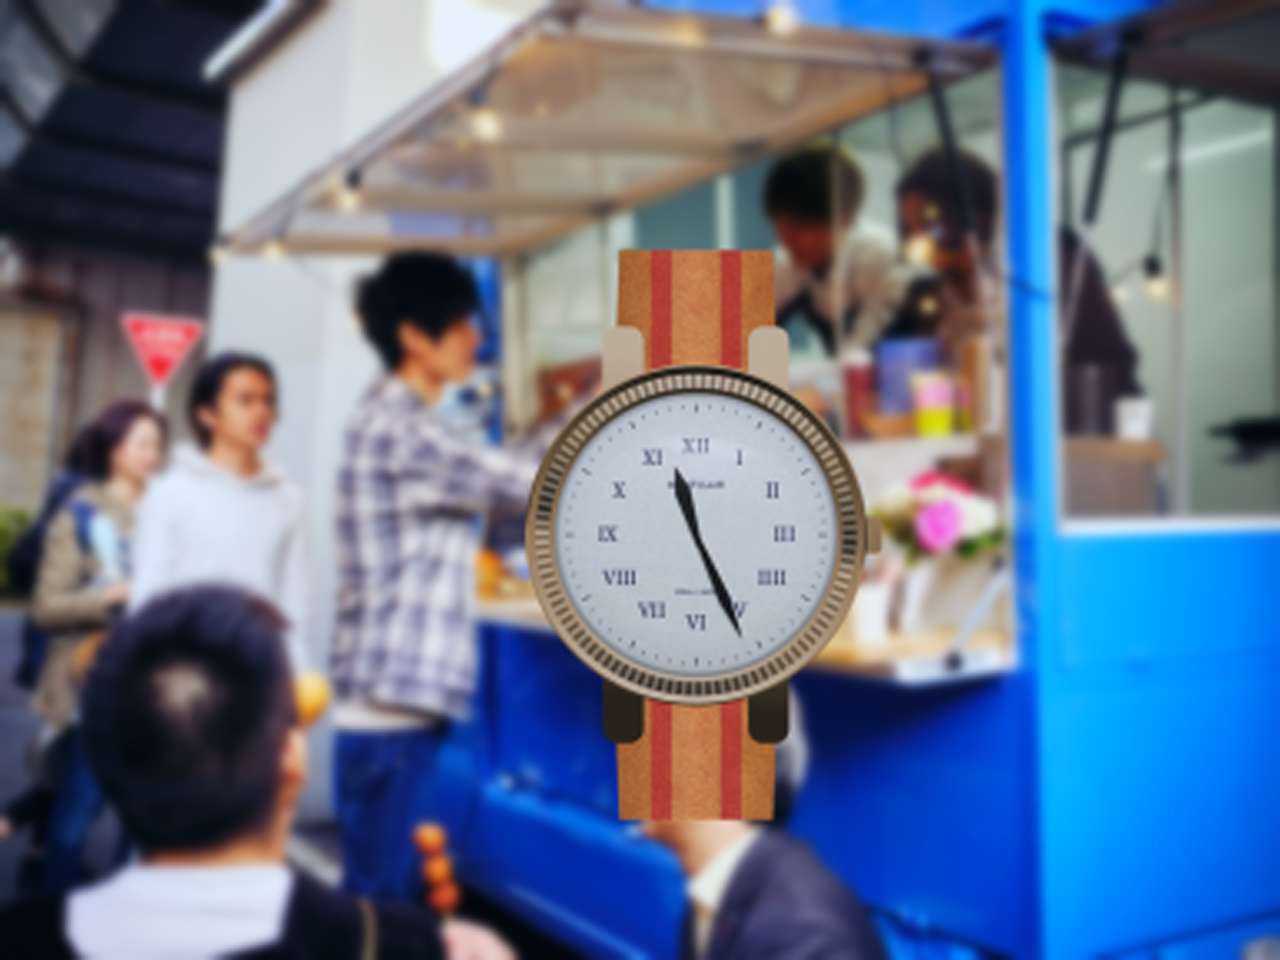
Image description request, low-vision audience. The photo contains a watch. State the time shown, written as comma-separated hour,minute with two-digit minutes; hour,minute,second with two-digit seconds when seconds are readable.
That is 11,26
